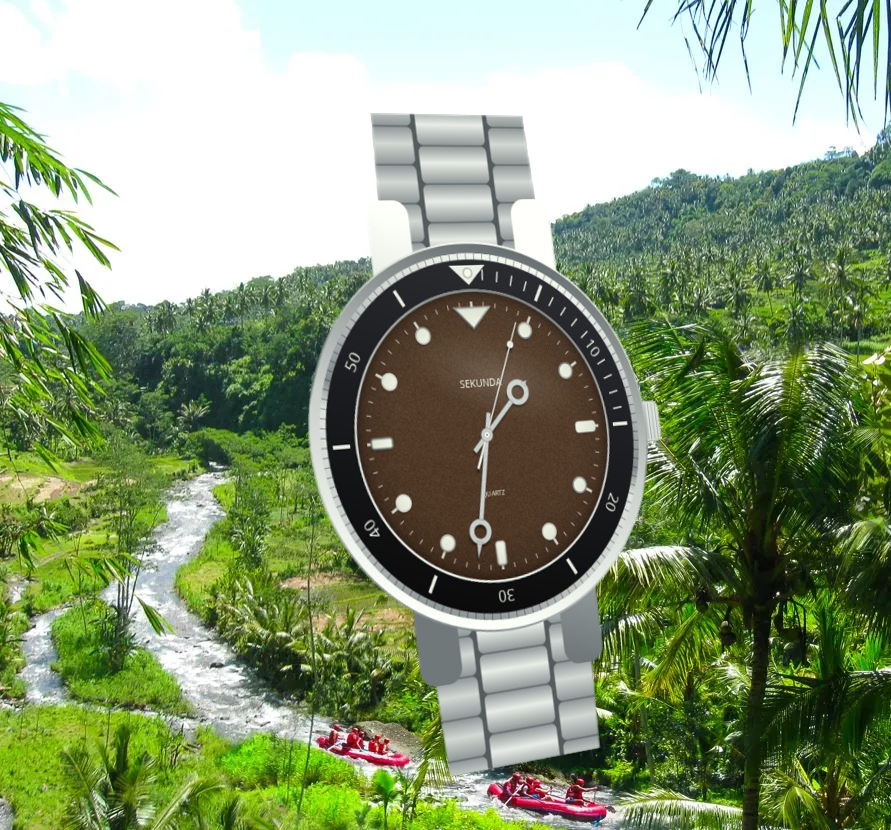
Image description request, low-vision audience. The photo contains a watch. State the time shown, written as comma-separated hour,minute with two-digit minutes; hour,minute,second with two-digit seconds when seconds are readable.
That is 1,32,04
